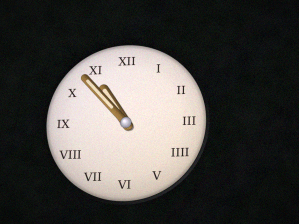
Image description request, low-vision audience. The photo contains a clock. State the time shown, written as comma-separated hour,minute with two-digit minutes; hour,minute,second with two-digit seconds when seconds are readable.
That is 10,53
